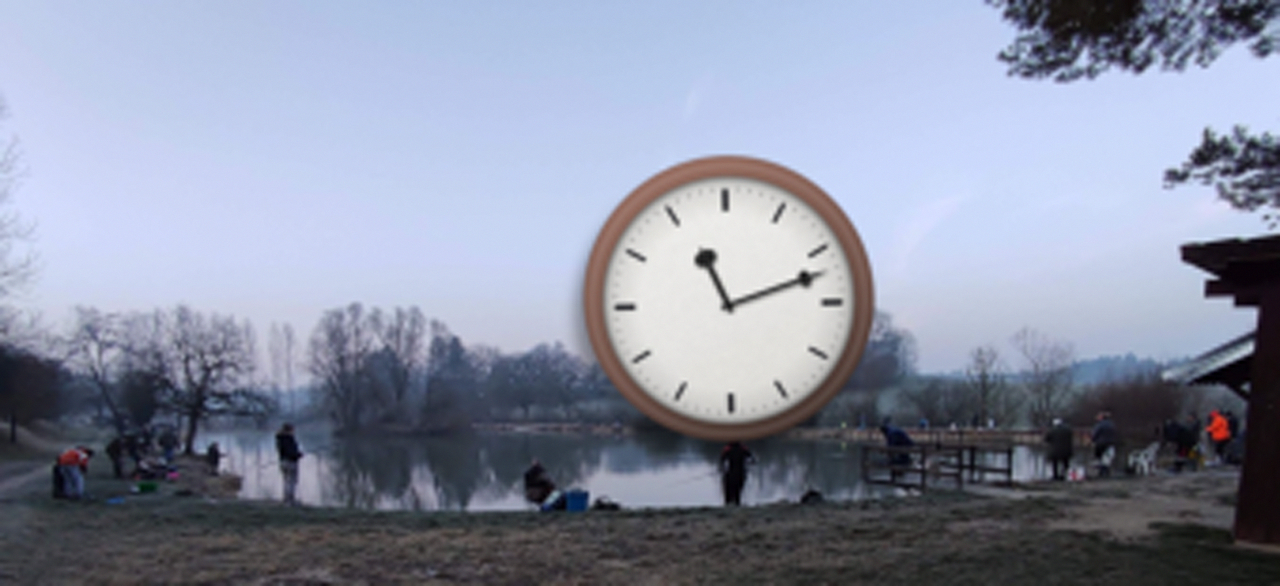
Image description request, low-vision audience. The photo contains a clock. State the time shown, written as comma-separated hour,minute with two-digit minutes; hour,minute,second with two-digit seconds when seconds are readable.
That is 11,12
